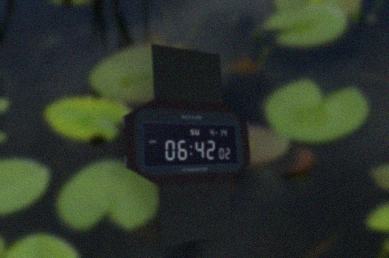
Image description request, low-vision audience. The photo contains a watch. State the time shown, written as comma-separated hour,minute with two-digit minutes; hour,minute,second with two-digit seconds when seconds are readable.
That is 6,42,02
